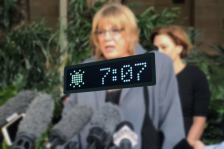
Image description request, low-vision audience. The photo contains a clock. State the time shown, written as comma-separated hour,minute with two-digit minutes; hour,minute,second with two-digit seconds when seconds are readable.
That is 7,07
